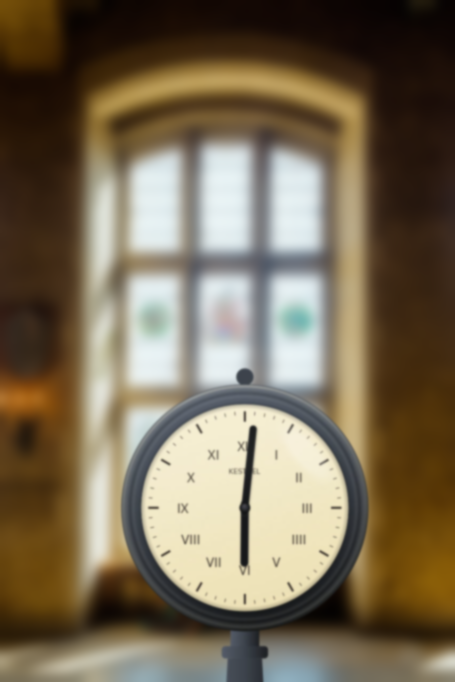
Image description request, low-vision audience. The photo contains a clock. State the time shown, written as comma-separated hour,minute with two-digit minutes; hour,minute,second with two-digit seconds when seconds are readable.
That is 6,01
